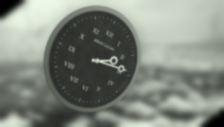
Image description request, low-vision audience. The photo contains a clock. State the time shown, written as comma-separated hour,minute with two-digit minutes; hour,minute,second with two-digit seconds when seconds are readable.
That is 2,14
